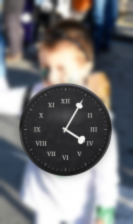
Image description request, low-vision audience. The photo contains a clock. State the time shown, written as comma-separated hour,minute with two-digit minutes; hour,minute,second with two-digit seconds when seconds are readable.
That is 4,05
